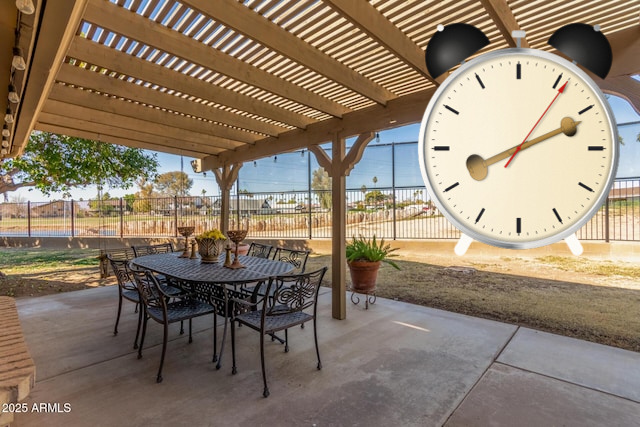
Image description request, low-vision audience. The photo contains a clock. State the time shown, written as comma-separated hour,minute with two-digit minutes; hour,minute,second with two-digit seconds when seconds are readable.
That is 8,11,06
